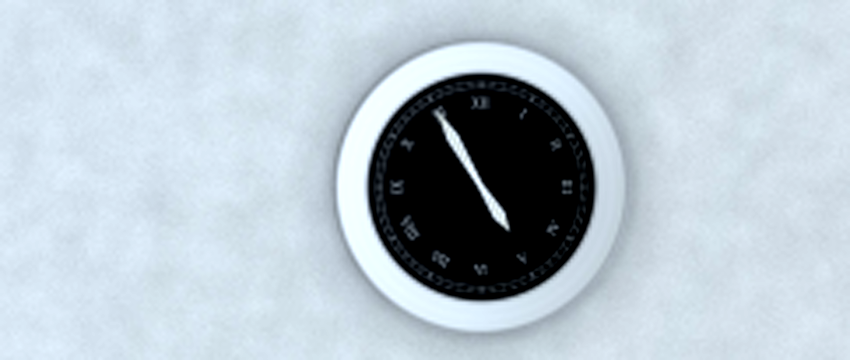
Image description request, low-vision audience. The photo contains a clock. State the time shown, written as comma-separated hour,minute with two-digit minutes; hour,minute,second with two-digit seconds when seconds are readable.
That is 4,55
